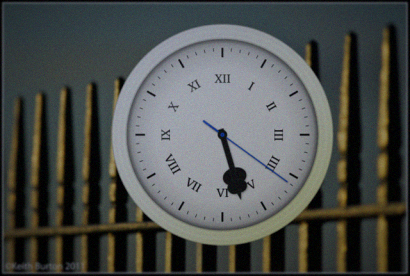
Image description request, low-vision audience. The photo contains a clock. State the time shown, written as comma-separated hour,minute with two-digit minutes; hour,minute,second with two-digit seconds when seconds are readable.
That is 5,27,21
